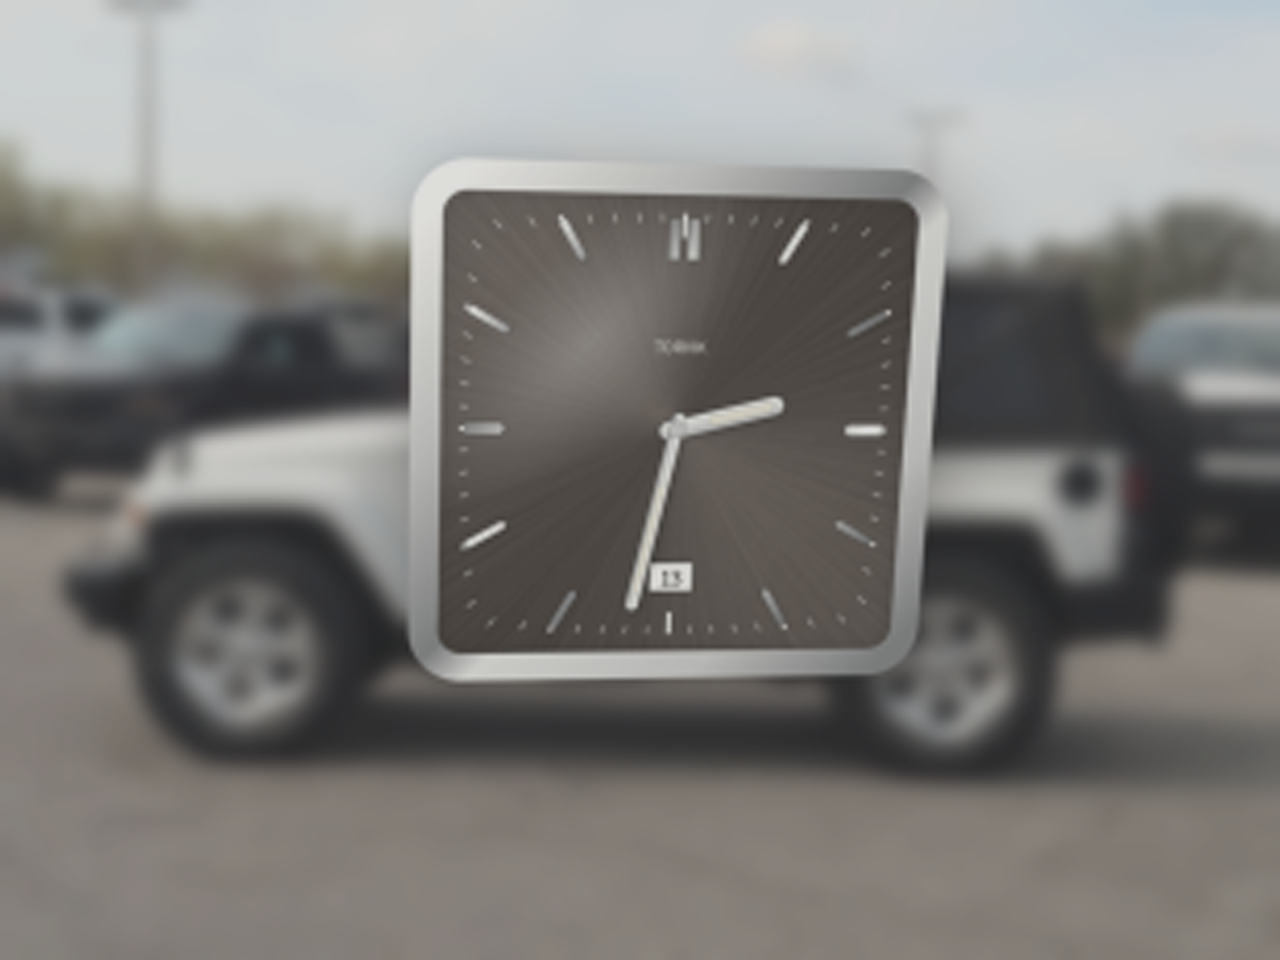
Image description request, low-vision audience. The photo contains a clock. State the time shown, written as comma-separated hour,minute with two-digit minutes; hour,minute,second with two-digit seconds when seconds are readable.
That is 2,32
